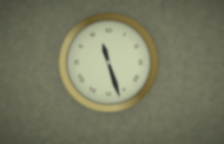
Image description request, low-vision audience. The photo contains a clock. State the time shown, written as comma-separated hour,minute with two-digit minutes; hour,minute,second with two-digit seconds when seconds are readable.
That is 11,27
